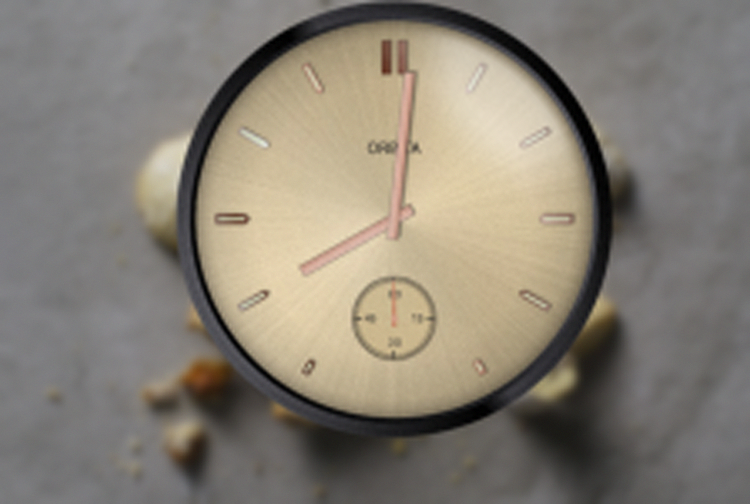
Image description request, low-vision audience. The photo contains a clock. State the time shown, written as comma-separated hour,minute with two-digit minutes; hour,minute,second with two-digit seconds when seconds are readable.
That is 8,01
